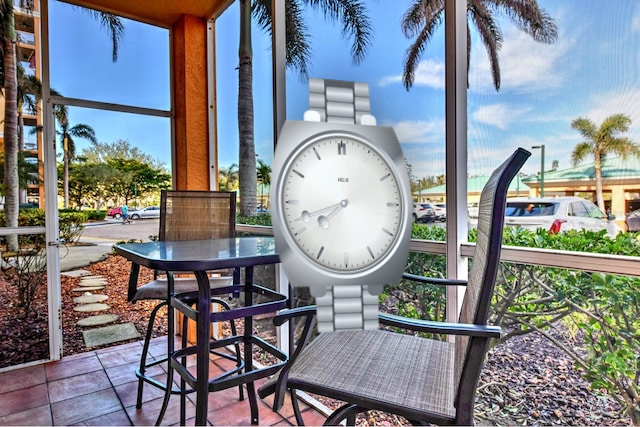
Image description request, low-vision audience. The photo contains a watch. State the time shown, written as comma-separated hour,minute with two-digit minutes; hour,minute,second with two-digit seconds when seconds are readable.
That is 7,42
